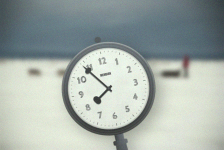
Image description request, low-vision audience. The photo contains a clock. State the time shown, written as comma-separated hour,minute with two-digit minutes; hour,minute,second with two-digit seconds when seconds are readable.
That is 7,54
